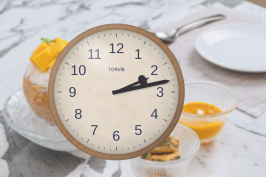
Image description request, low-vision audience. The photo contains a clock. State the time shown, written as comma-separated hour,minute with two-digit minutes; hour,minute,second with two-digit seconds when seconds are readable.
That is 2,13
